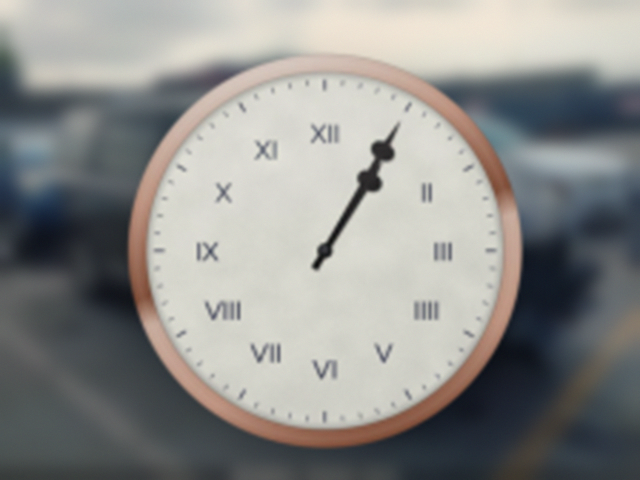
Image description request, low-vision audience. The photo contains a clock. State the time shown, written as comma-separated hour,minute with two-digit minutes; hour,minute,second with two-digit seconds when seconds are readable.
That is 1,05
